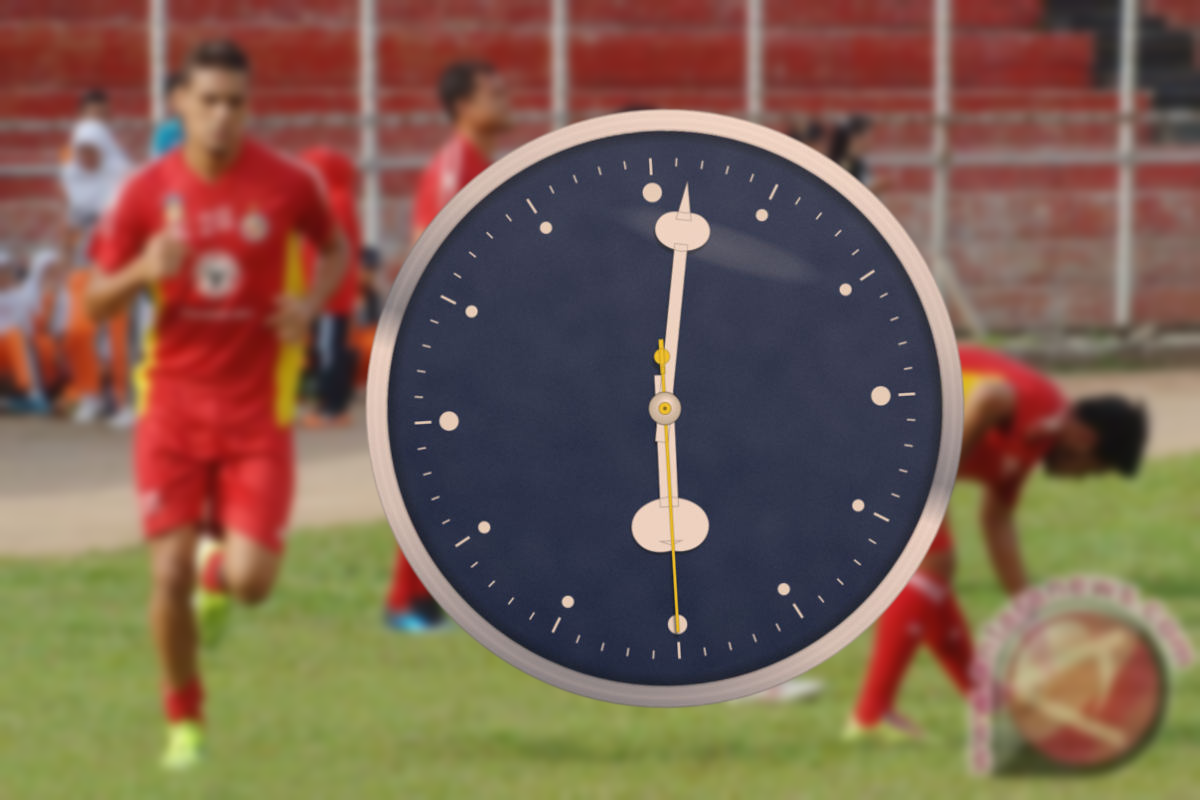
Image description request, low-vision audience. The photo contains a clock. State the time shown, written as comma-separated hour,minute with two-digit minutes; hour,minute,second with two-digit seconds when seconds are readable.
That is 6,01,30
